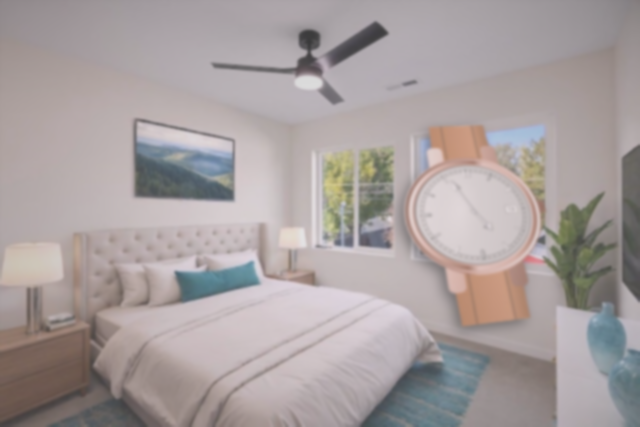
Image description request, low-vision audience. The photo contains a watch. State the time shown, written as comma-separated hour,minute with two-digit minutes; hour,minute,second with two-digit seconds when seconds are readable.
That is 4,56
